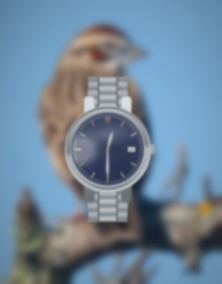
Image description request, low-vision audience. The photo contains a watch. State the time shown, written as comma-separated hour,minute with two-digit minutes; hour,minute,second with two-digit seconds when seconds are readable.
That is 12,30
